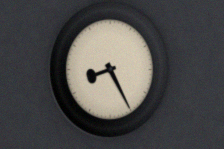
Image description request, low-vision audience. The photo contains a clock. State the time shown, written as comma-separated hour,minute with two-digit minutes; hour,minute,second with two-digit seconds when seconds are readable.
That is 8,25
